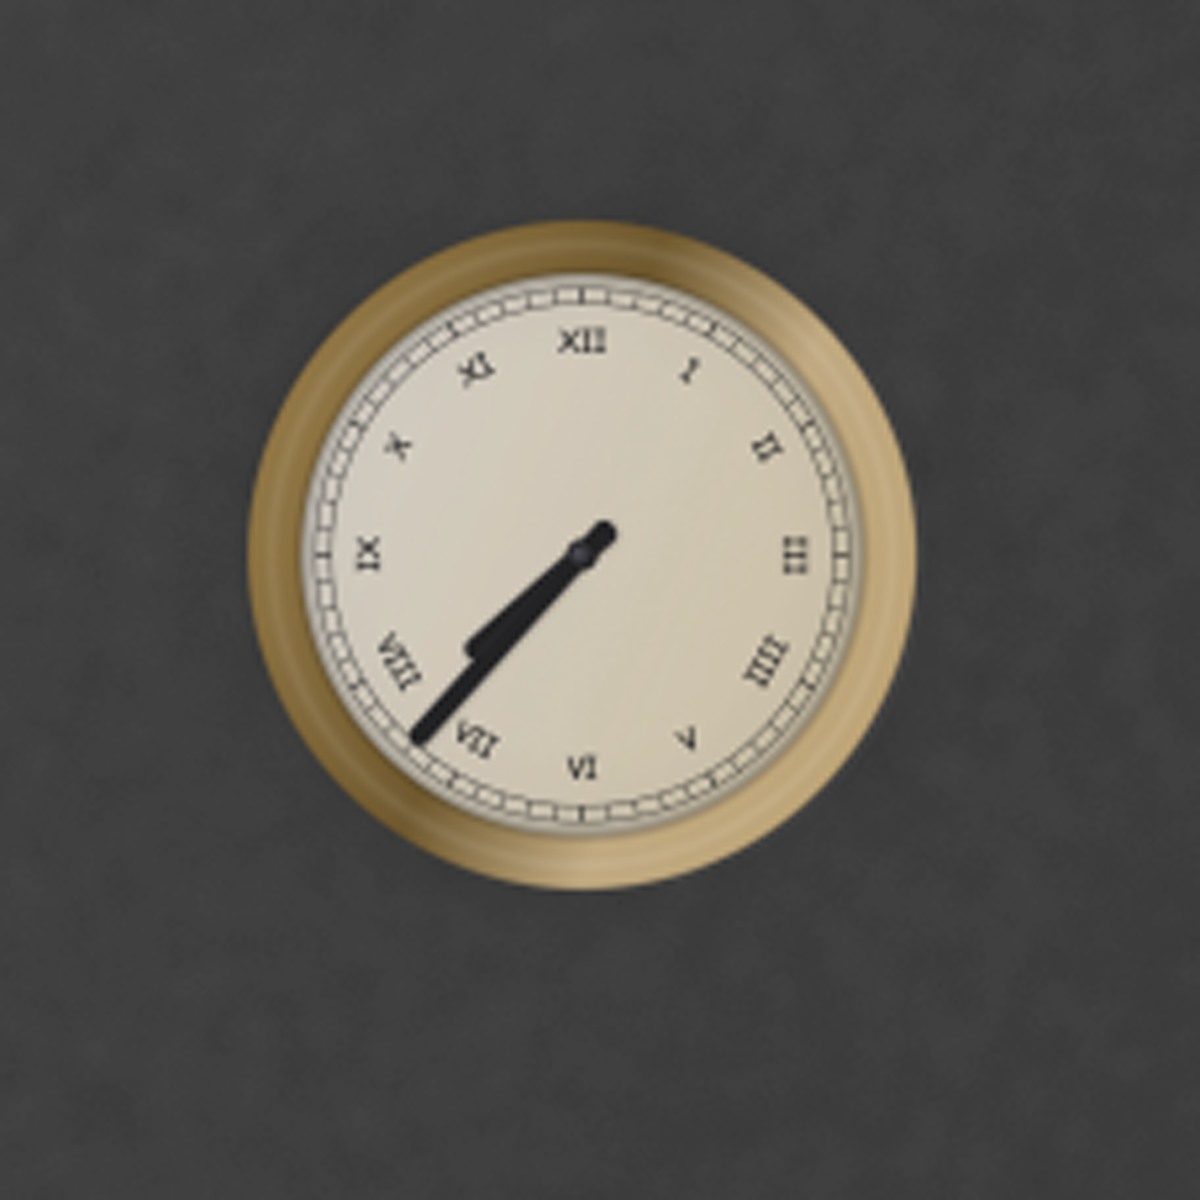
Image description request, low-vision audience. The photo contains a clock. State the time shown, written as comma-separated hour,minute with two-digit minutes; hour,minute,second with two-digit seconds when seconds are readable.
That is 7,37
